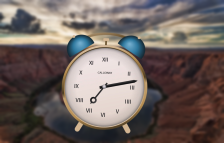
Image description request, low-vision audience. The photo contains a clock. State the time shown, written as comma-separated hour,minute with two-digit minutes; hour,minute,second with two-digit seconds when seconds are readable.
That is 7,13
